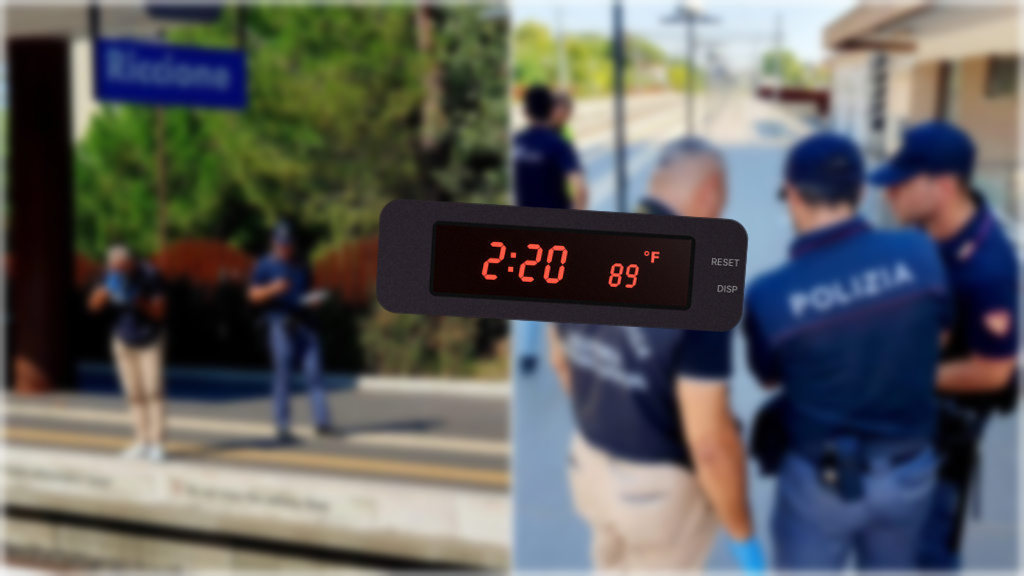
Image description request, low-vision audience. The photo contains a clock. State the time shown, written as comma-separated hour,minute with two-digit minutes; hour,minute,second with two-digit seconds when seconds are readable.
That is 2,20
